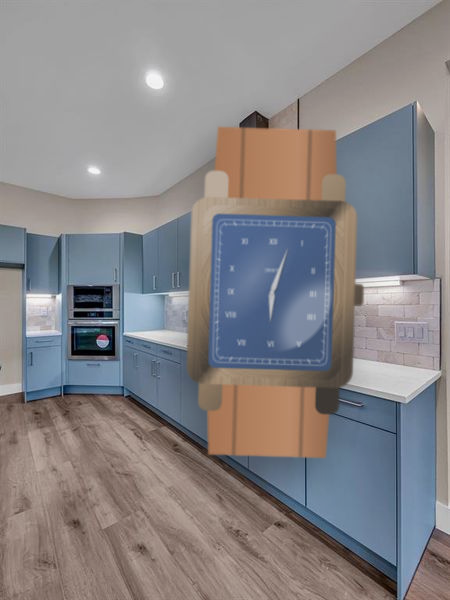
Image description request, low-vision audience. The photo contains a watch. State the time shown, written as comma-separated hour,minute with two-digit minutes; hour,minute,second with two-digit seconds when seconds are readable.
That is 6,03
